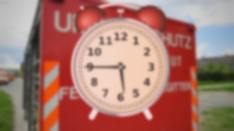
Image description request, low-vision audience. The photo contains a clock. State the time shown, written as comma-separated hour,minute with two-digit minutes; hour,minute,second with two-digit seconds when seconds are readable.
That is 5,45
